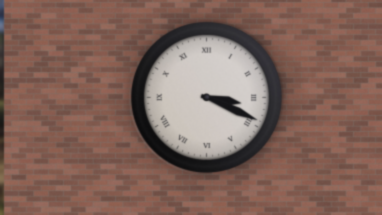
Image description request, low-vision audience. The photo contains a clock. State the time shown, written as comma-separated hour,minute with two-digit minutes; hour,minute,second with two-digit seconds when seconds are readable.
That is 3,19
